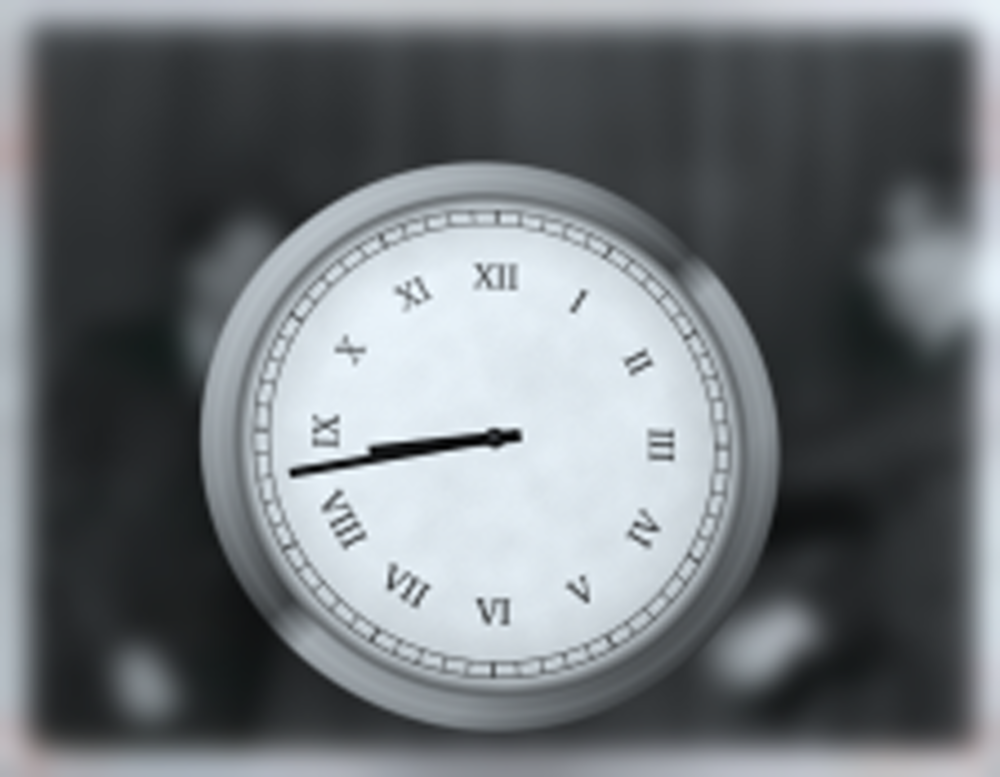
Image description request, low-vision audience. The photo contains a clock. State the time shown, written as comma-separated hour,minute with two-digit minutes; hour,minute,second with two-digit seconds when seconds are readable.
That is 8,43
